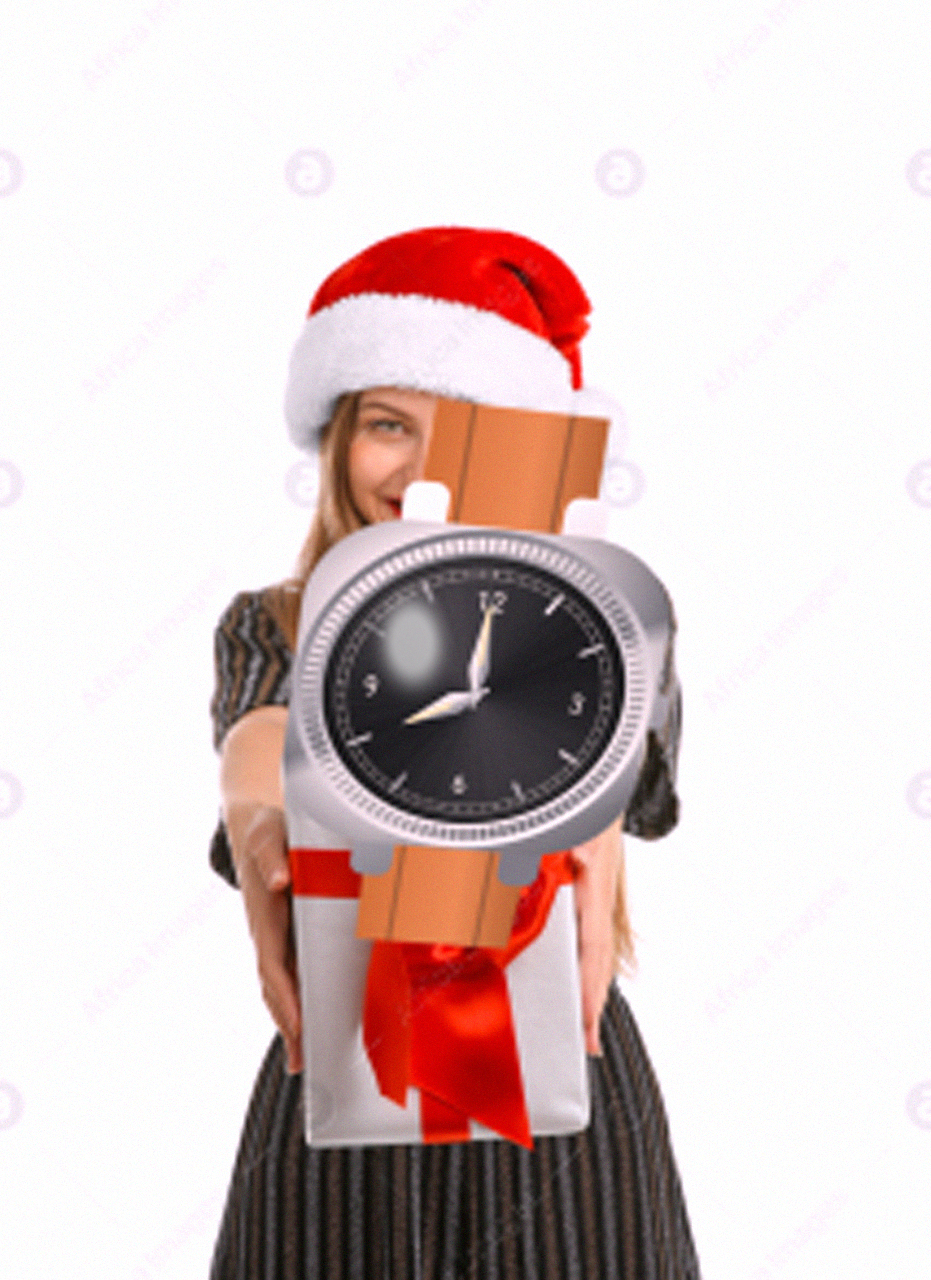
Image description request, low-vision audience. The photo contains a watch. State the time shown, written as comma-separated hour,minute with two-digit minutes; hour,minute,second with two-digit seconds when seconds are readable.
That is 8,00
